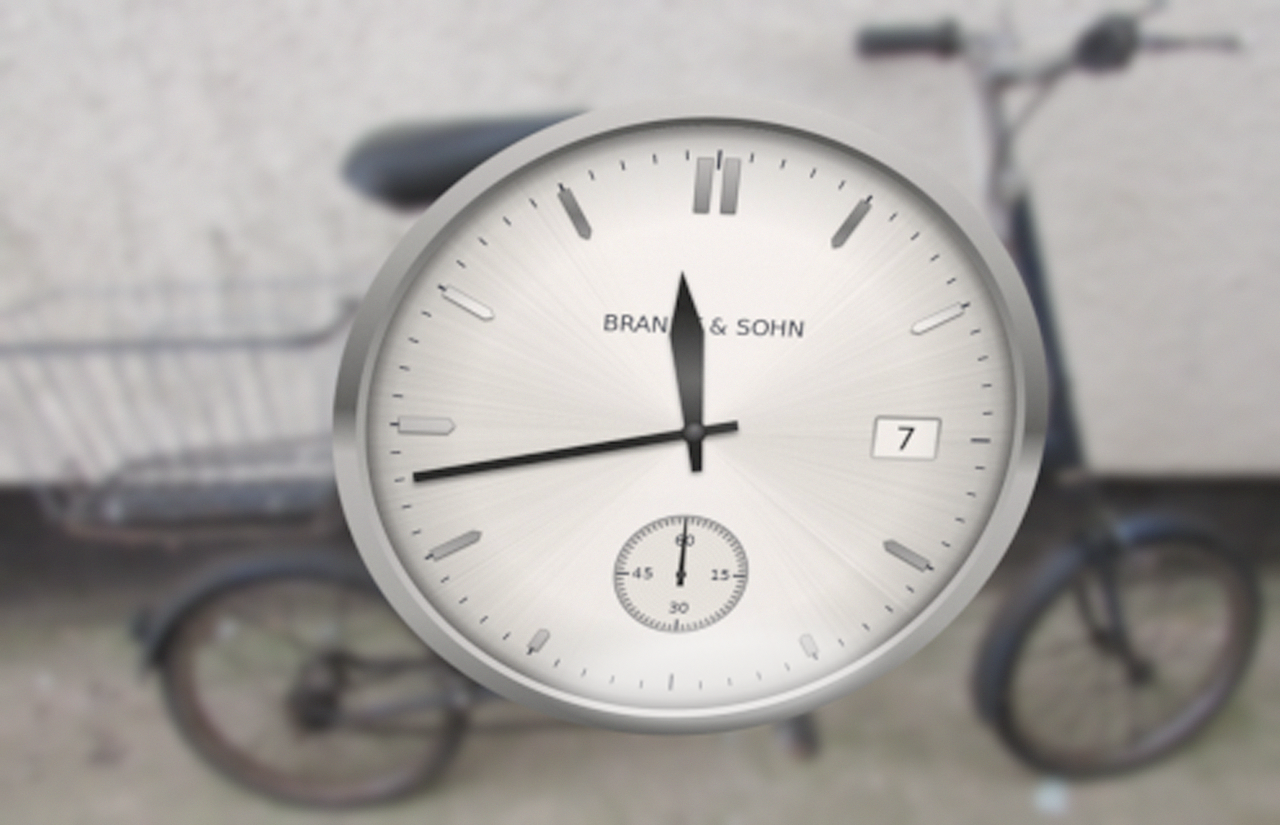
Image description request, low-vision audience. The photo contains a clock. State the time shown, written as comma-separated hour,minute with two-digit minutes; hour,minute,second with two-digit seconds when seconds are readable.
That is 11,43
